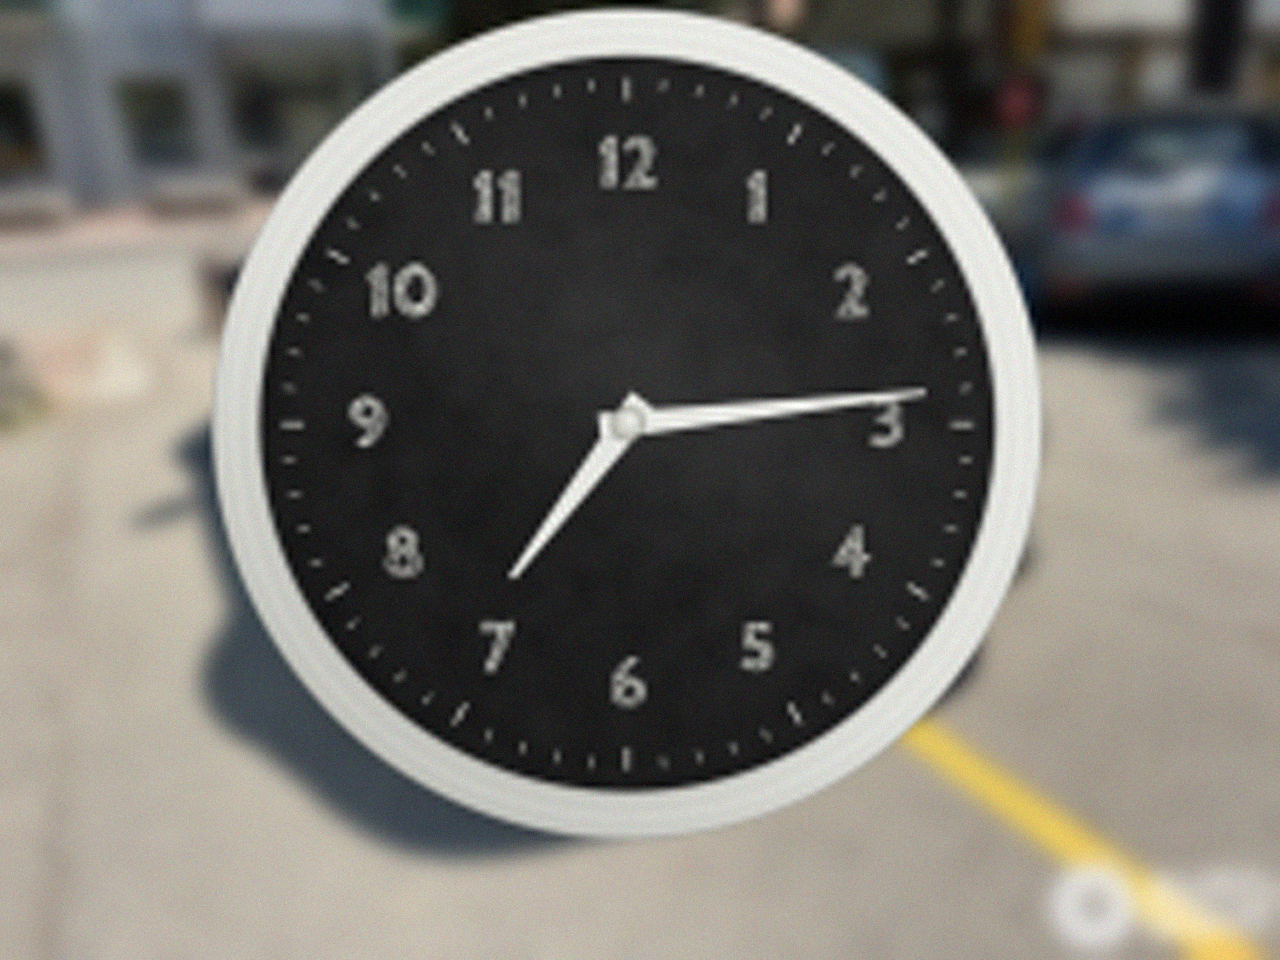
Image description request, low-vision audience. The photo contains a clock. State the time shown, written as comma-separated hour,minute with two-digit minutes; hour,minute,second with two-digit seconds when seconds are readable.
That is 7,14
